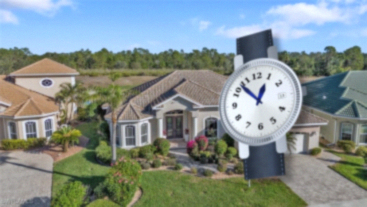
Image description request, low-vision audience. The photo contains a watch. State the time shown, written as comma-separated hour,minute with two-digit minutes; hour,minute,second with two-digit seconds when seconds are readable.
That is 12,53
